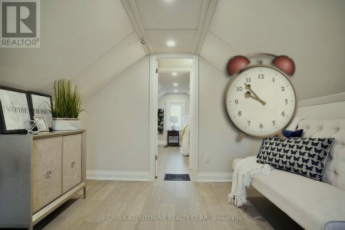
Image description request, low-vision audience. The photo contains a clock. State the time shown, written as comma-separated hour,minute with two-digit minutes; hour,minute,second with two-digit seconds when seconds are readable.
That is 9,53
